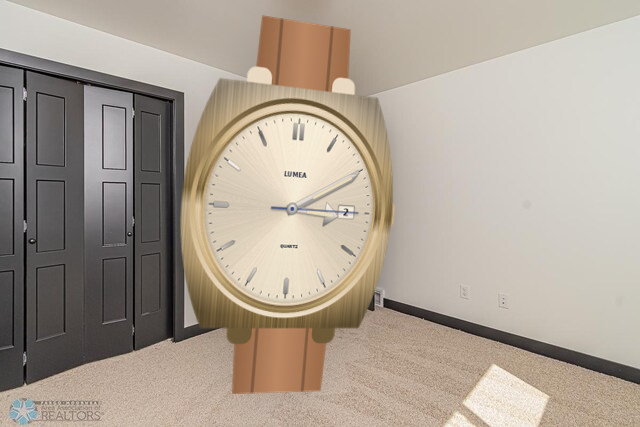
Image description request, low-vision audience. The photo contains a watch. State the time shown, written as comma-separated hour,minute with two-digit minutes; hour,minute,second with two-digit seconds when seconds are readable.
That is 3,10,15
